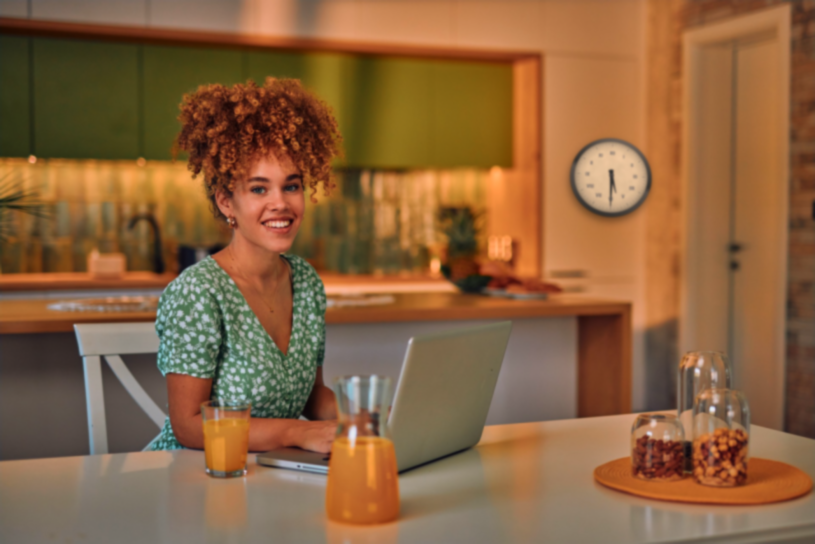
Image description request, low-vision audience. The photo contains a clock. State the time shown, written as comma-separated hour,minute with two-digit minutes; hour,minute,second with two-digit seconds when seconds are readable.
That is 5,30
